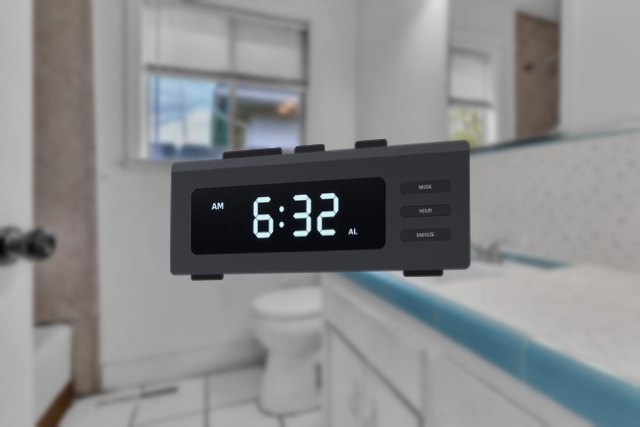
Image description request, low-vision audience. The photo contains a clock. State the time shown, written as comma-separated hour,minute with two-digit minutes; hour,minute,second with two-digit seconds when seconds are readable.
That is 6,32
